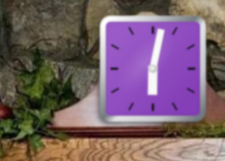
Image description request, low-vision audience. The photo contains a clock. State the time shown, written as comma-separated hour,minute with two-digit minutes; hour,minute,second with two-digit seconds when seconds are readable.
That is 6,02
